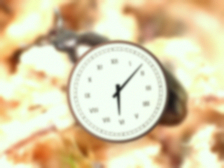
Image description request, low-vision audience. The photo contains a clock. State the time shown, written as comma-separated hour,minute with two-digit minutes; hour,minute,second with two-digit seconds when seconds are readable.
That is 6,08
